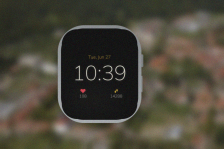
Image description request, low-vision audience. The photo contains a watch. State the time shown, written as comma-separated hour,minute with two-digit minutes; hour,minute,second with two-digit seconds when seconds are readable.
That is 10,39
